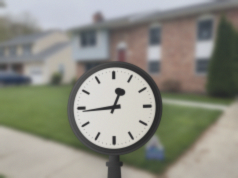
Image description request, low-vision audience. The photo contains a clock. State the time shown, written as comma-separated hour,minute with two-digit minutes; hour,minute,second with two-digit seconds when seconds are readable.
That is 12,44
